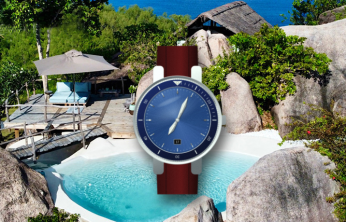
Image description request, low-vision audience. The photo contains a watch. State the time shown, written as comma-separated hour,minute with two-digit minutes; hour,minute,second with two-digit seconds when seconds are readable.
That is 7,04
